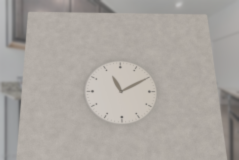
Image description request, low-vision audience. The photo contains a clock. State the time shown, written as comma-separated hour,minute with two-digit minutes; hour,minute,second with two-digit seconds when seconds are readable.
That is 11,10
